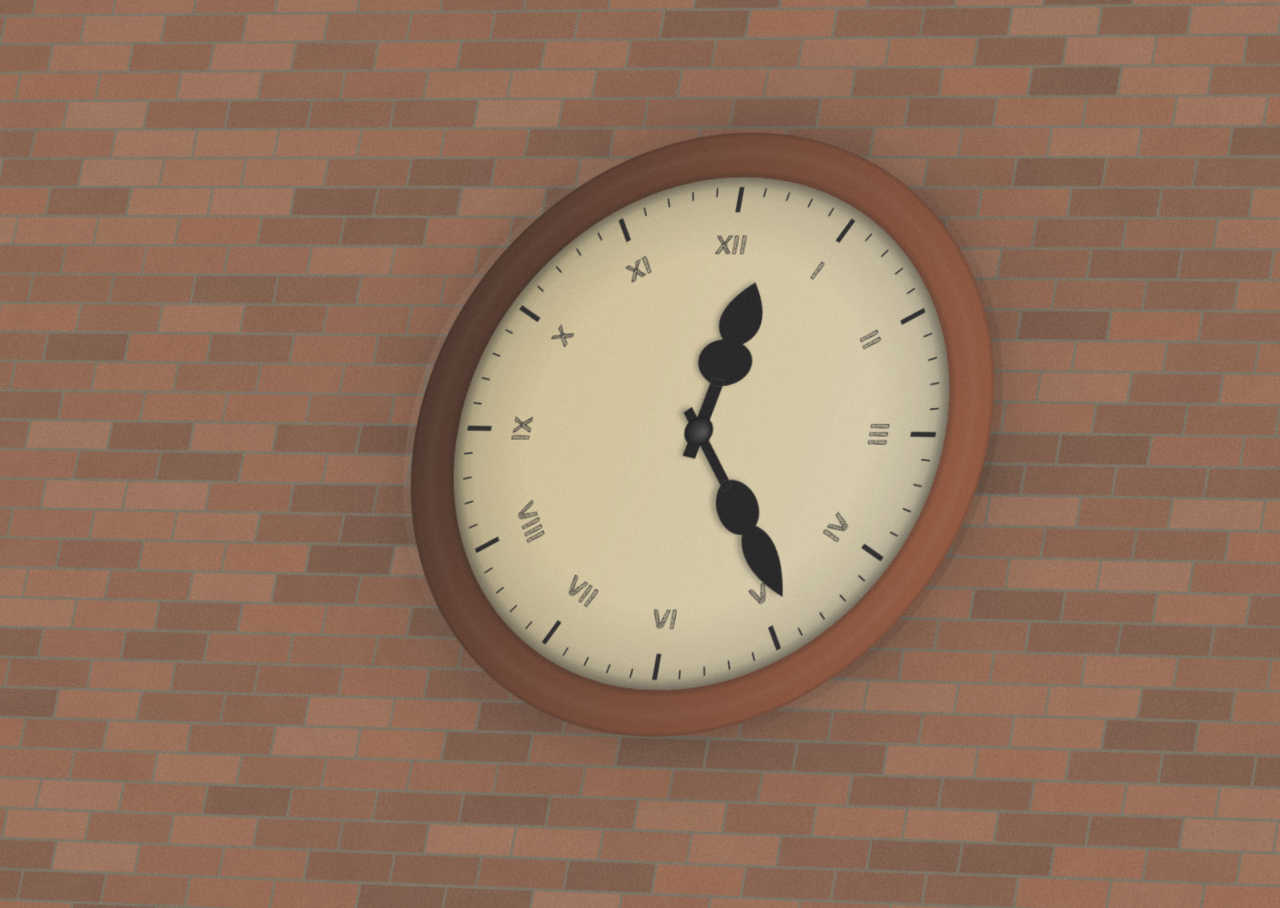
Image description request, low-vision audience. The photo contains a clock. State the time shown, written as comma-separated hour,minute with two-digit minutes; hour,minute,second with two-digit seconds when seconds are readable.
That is 12,24
